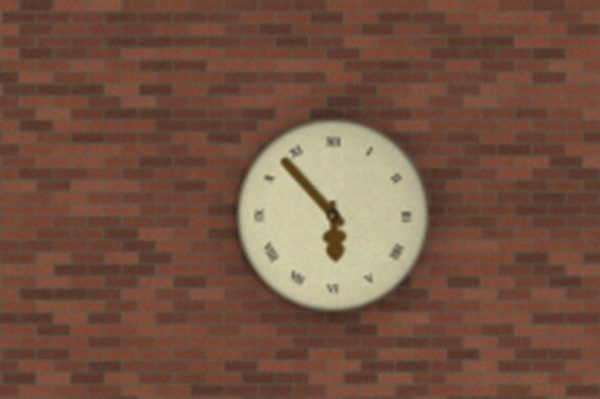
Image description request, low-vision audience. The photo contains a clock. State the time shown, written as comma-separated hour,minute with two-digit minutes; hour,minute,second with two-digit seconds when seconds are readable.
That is 5,53
